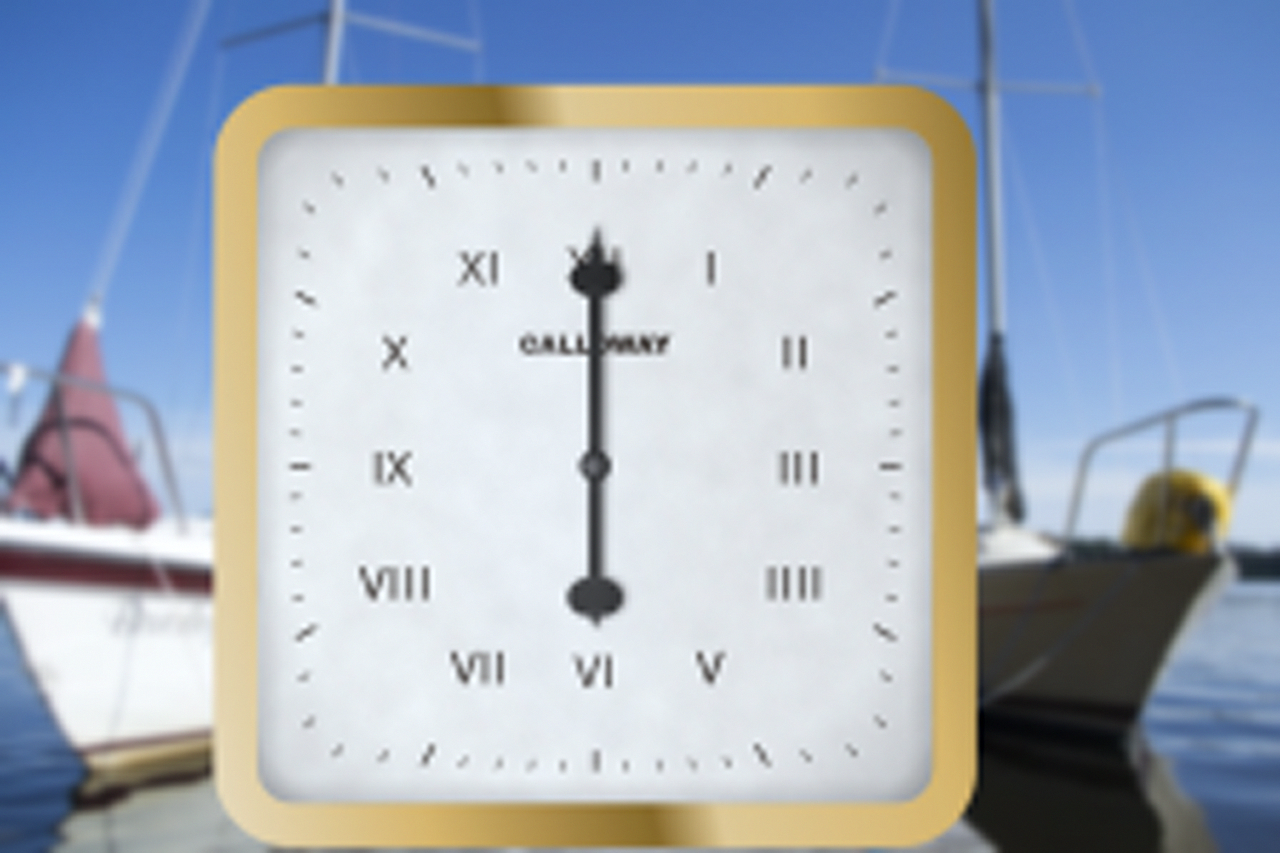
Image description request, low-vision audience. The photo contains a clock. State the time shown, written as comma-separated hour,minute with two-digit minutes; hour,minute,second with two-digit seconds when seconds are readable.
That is 6,00
